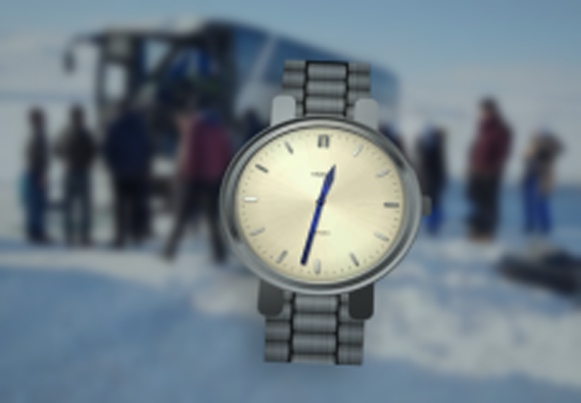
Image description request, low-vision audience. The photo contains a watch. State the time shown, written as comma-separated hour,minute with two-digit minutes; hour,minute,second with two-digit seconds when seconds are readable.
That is 12,32
